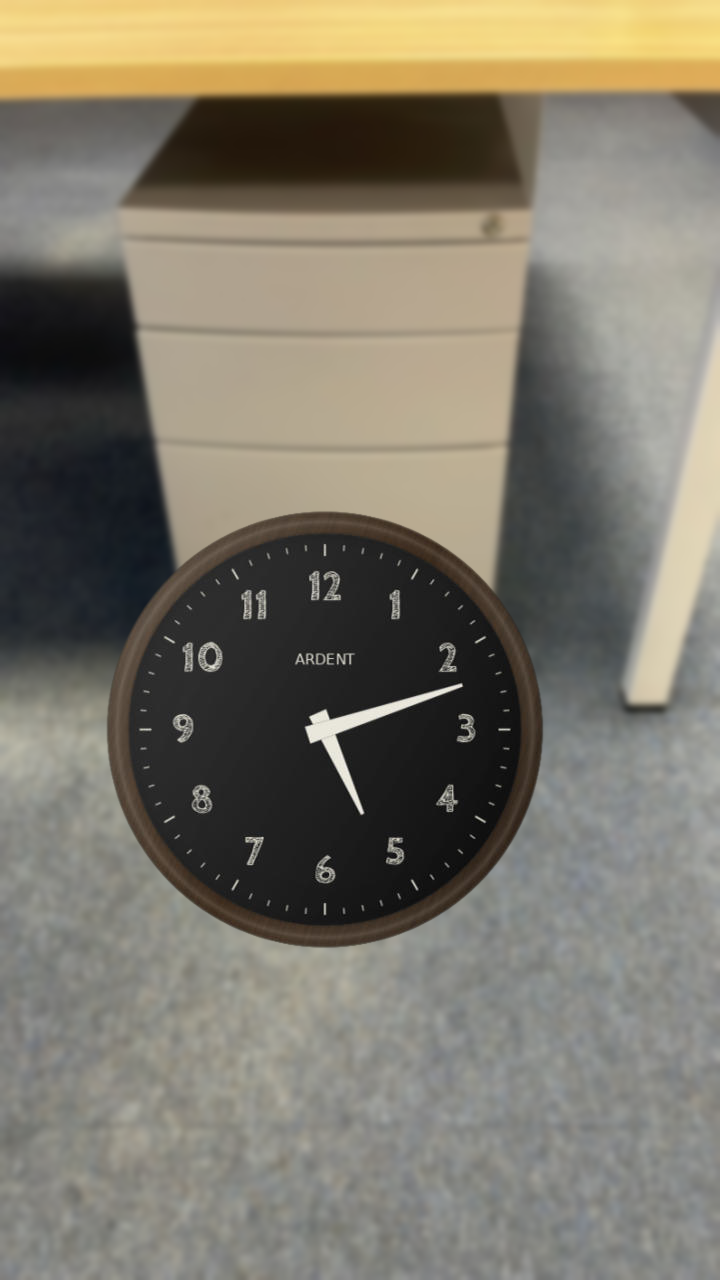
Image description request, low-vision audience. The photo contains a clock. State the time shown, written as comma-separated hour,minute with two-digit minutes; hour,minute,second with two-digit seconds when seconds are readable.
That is 5,12
